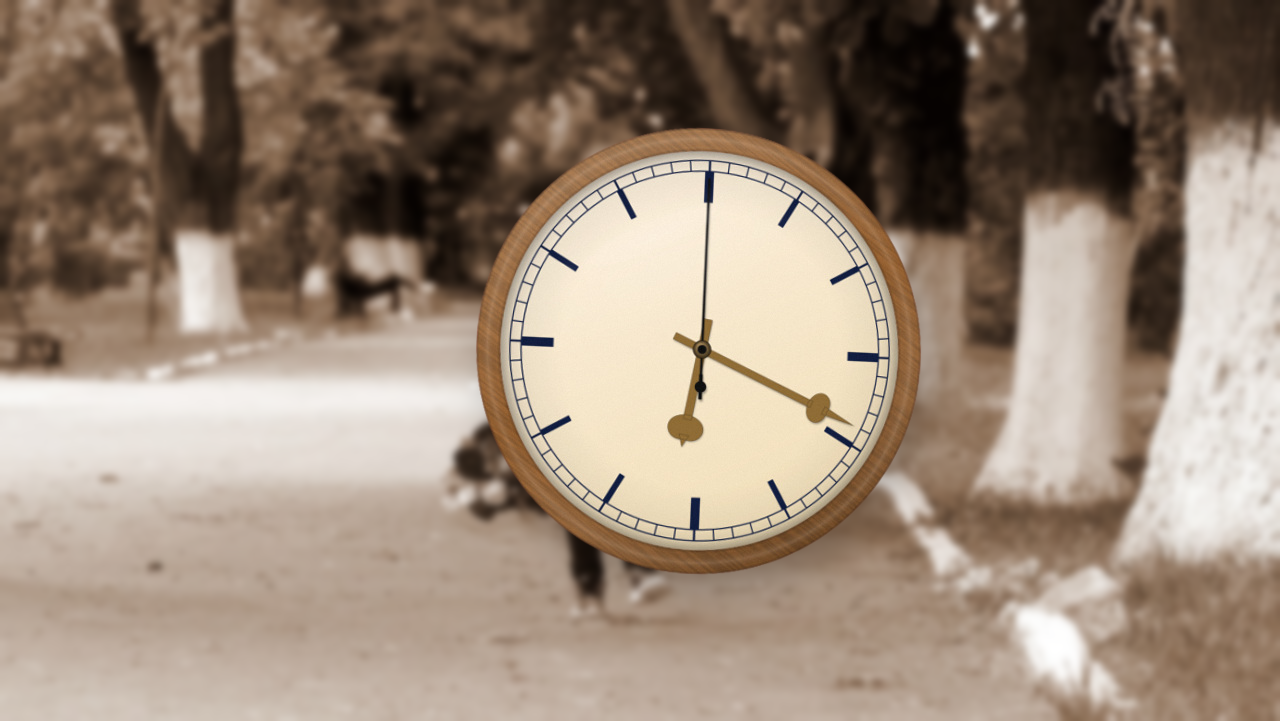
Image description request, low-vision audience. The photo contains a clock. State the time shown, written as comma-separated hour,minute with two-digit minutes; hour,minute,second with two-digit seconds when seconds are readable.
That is 6,19,00
